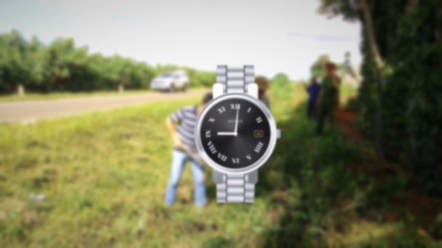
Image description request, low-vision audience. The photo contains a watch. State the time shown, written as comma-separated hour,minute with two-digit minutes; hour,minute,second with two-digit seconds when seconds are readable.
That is 9,01
